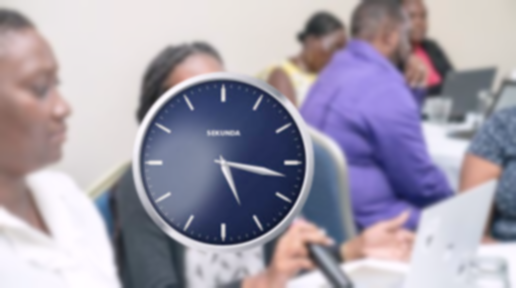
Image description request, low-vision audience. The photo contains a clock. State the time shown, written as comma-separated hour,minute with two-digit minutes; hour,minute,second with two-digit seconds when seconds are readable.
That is 5,17
